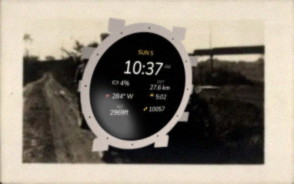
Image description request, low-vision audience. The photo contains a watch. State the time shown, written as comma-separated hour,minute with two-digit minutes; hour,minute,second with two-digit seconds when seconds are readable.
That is 10,37
